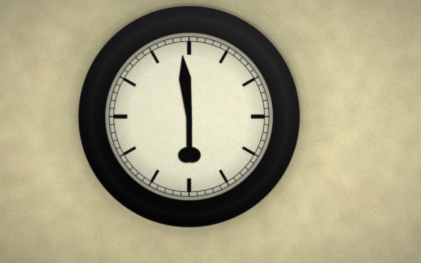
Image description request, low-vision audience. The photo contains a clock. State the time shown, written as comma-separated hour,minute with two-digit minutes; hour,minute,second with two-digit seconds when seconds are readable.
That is 5,59
